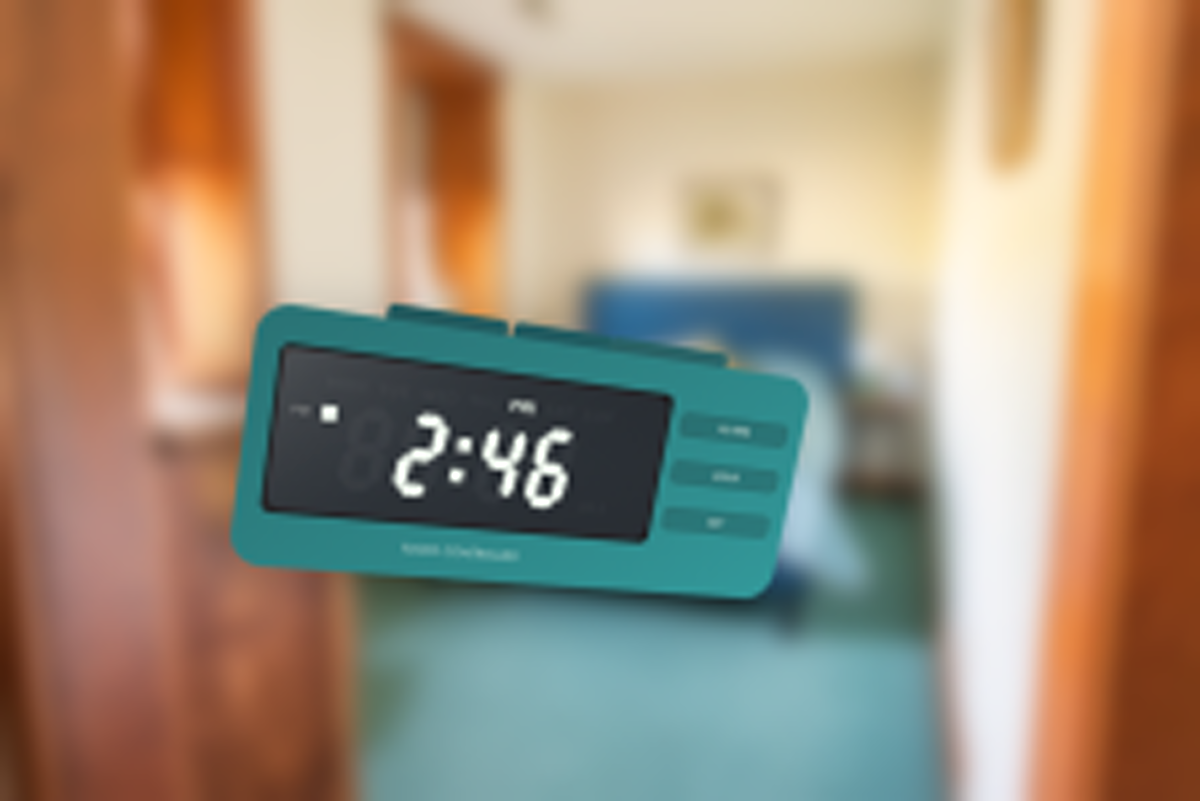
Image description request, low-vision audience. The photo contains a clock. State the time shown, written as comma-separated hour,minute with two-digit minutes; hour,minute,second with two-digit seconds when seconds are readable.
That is 2,46
